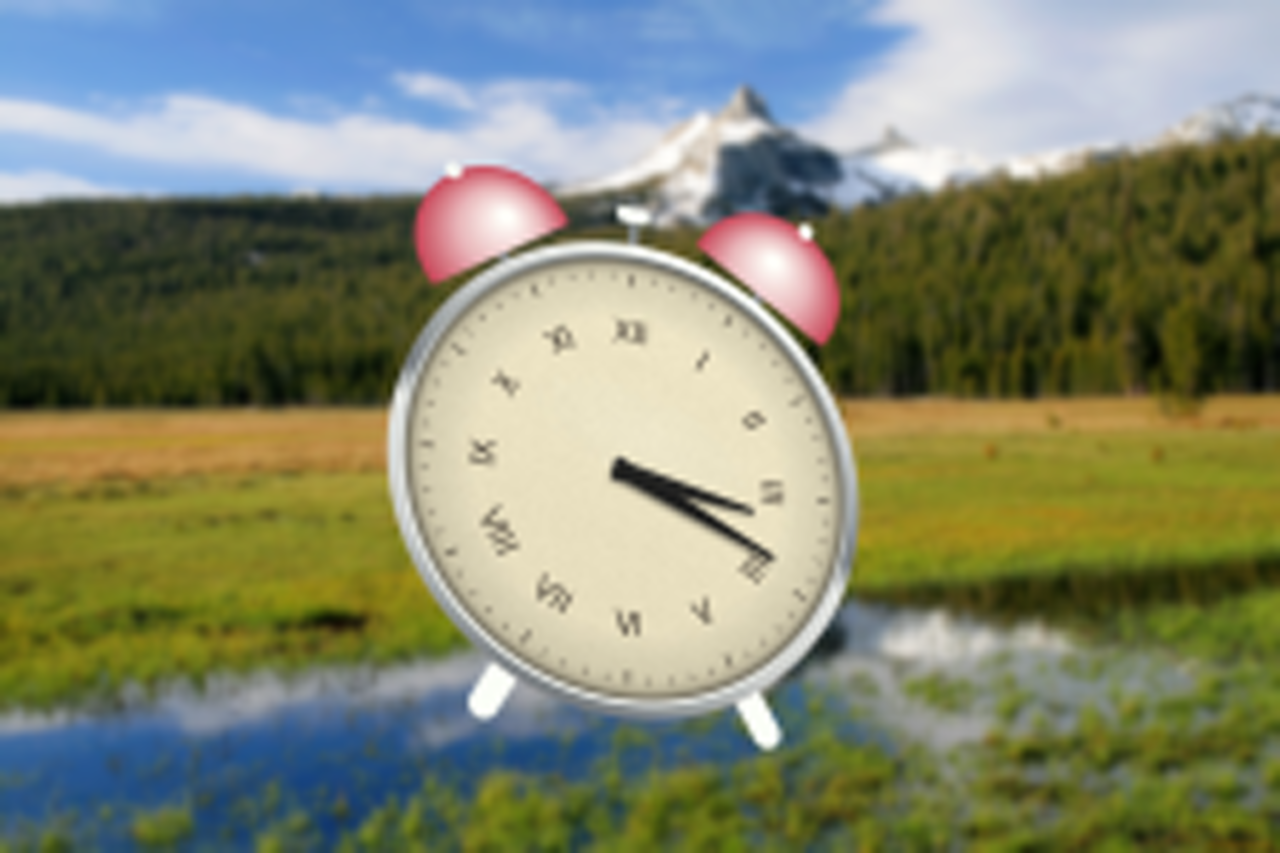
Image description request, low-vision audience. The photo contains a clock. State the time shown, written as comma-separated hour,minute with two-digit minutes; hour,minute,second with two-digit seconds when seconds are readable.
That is 3,19
